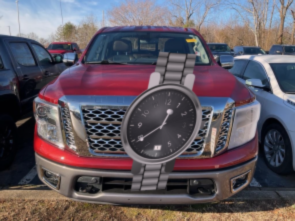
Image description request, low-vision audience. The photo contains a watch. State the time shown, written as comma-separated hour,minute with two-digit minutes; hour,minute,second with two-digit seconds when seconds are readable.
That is 12,39
